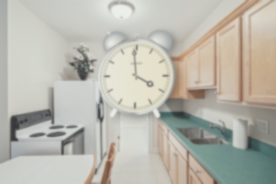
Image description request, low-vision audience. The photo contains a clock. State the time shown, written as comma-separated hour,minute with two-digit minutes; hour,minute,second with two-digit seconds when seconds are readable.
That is 3,59
